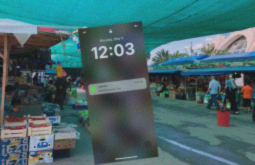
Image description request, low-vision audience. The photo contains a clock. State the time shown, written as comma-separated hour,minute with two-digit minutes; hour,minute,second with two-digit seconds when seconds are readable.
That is 12,03
